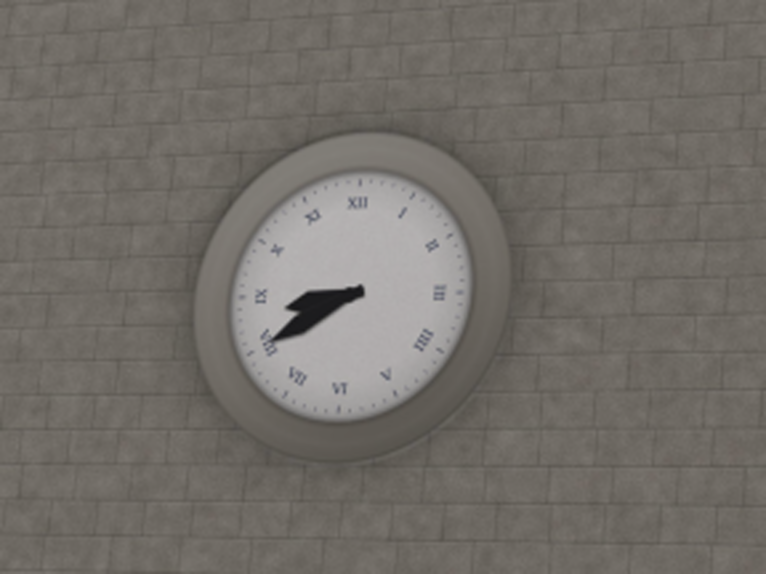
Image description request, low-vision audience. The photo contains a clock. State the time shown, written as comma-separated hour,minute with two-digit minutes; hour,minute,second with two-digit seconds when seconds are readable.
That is 8,40
